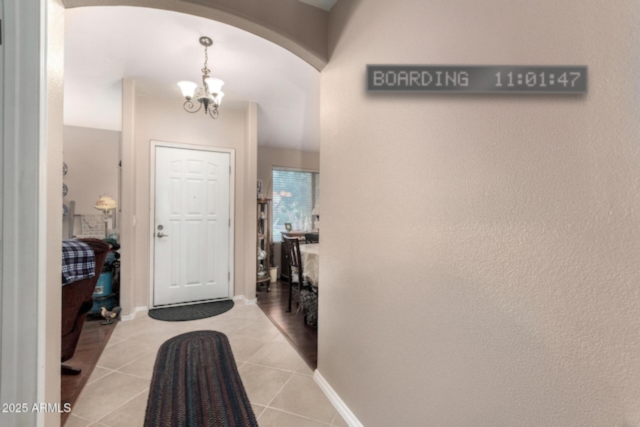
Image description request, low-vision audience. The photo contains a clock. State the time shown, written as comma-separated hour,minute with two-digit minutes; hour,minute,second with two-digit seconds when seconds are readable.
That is 11,01,47
